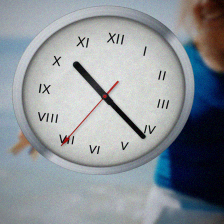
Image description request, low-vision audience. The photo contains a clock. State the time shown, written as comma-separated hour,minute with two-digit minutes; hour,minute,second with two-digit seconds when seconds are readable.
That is 10,21,35
